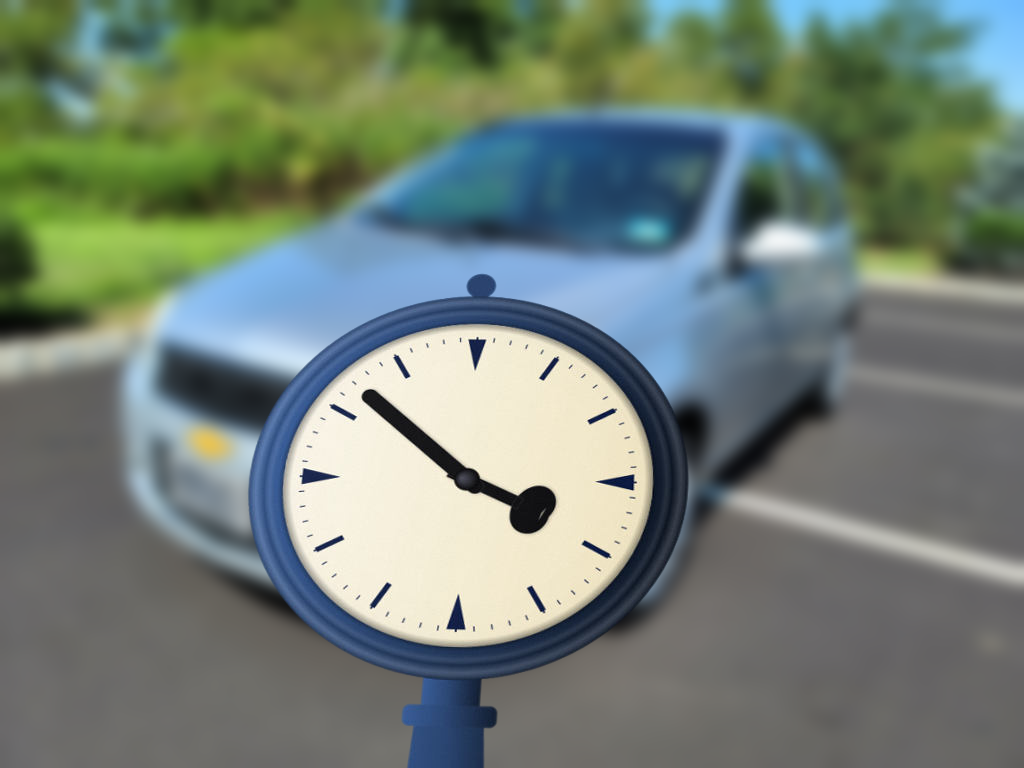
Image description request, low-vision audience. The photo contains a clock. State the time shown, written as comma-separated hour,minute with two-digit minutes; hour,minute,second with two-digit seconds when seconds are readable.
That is 3,52
